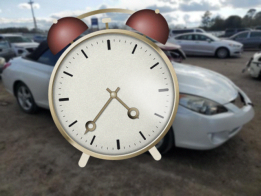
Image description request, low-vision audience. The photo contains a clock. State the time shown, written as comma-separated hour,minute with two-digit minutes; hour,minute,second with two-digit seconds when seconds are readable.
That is 4,37
